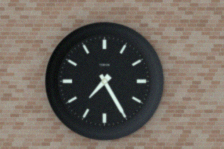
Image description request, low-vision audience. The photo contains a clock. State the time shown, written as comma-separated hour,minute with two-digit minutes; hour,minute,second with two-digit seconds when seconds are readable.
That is 7,25
